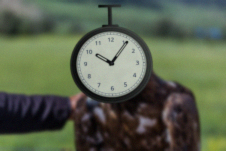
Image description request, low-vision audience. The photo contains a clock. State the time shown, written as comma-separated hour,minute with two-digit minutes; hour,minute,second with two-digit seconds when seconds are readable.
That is 10,06
